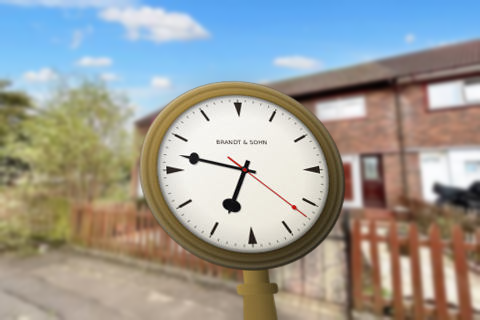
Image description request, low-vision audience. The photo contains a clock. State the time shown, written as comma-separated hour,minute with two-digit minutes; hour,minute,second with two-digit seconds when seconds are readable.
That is 6,47,22
